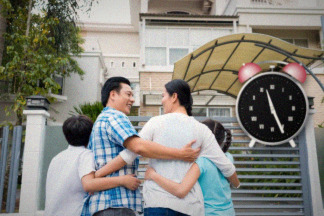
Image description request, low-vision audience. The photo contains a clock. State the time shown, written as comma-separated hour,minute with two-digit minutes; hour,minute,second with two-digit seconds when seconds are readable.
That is 11,26
